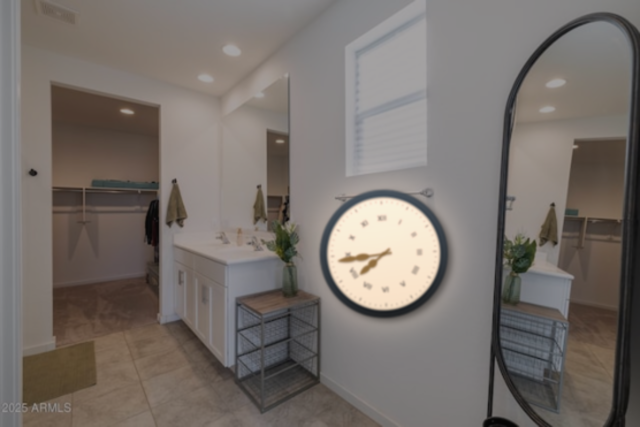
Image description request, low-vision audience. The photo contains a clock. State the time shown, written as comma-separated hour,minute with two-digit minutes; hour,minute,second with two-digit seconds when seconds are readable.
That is 7,44
